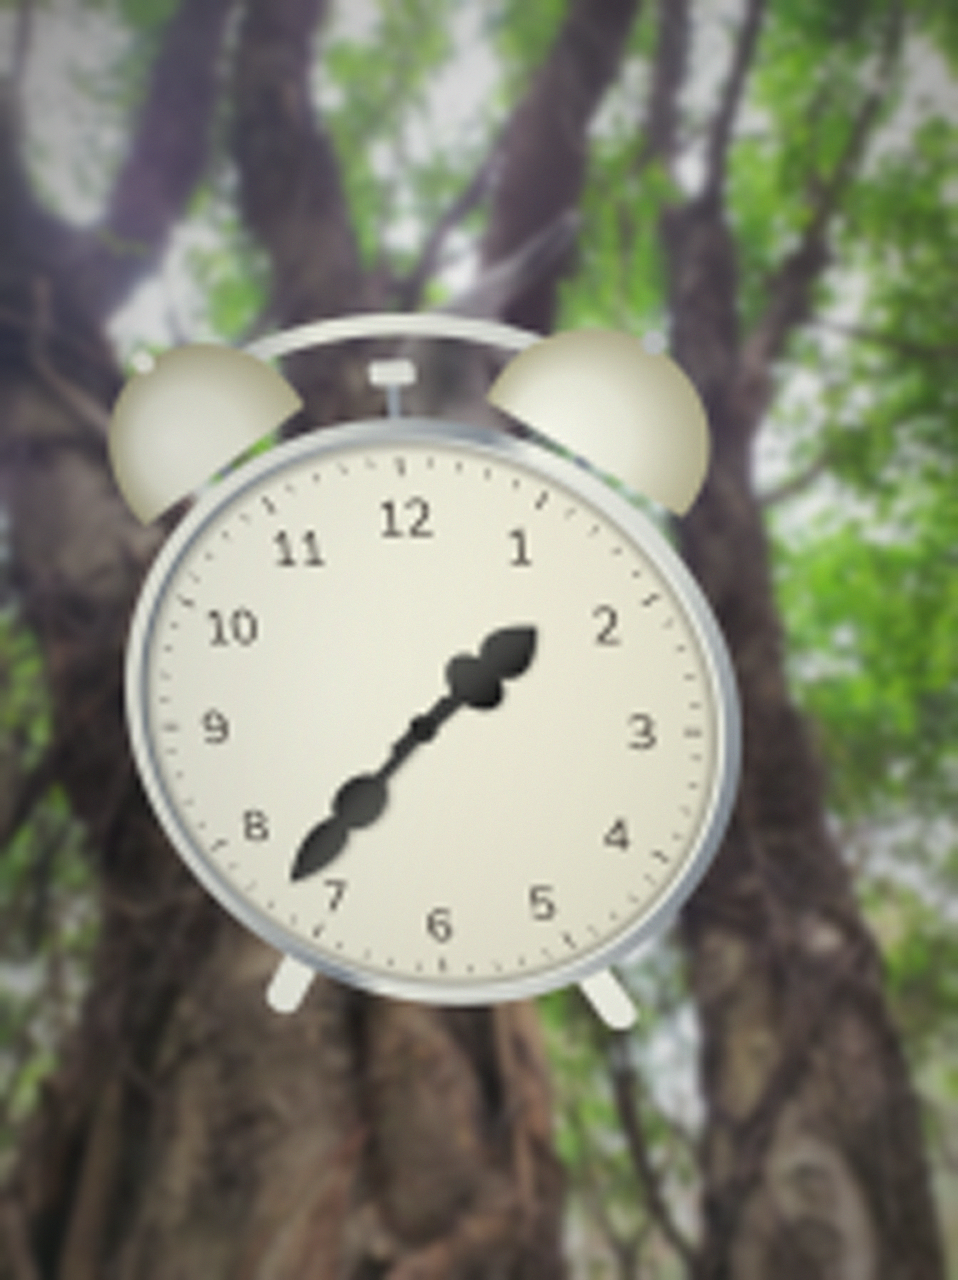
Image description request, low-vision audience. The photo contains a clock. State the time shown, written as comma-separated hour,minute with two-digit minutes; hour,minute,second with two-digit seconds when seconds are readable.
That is 1,37
